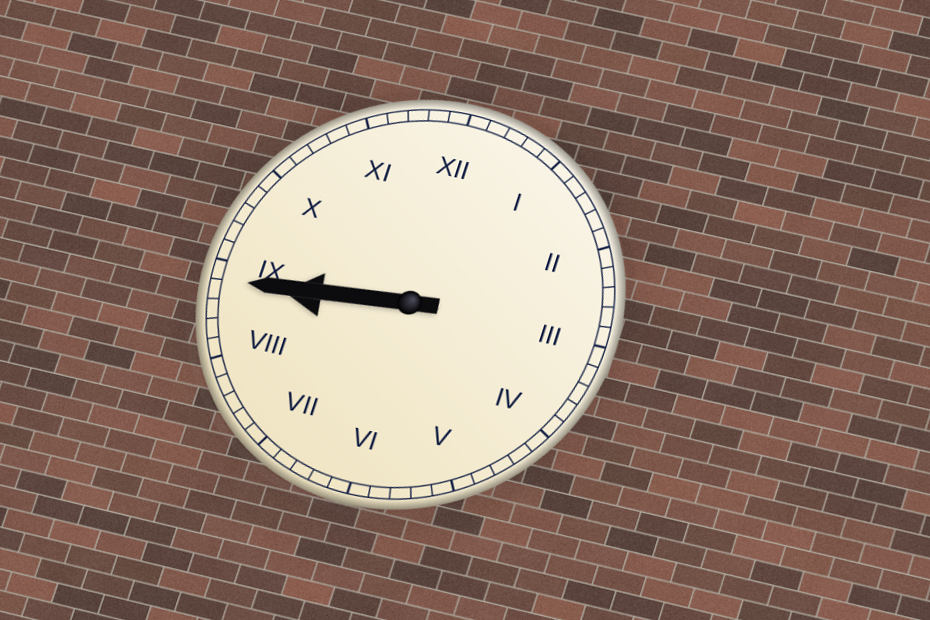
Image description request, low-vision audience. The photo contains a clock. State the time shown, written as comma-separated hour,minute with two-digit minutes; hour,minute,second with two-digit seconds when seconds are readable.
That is 8,44
